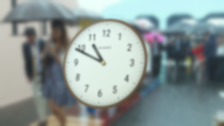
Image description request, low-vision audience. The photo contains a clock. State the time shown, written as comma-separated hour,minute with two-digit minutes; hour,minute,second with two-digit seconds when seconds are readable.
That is 10,49
